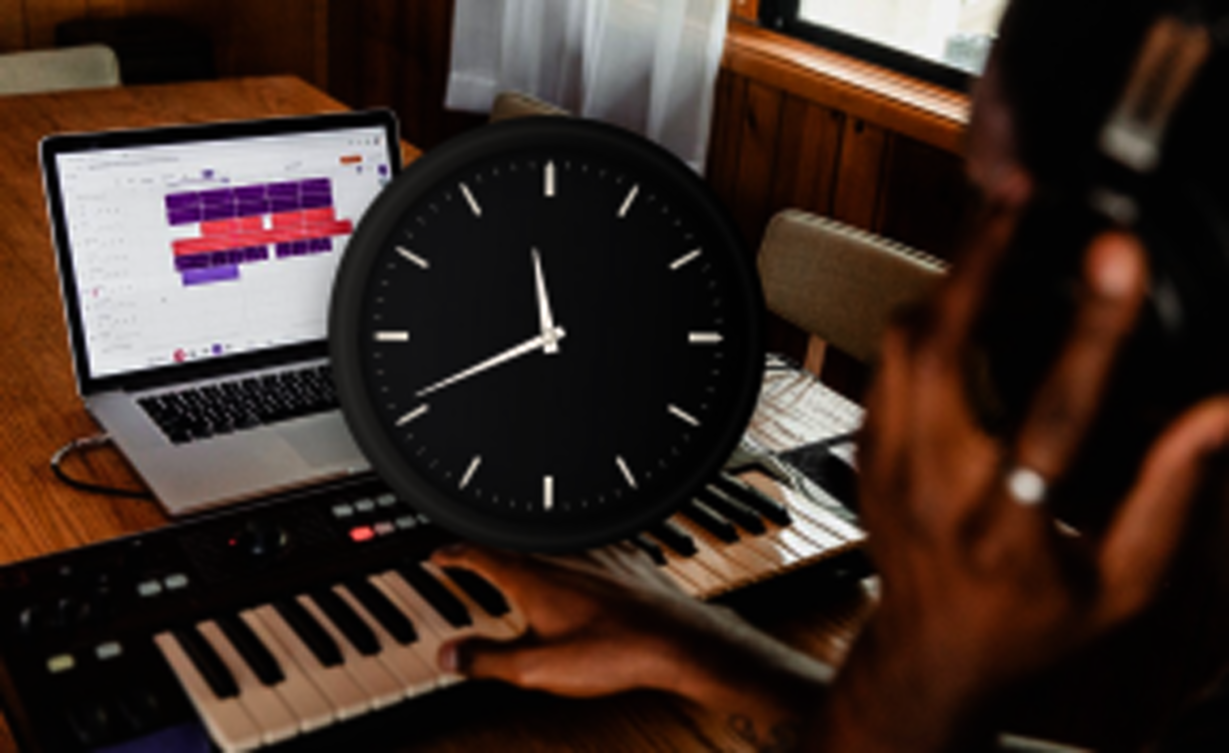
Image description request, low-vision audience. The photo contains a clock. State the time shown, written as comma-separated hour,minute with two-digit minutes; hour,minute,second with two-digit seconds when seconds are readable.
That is 11,41
